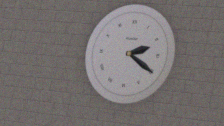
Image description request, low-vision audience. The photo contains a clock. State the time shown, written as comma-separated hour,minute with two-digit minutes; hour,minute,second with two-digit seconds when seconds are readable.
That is 2,20
